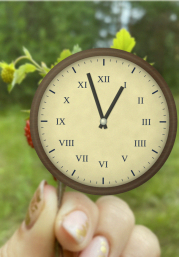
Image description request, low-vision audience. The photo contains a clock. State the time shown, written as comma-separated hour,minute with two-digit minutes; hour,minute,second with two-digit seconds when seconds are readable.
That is 12,57
